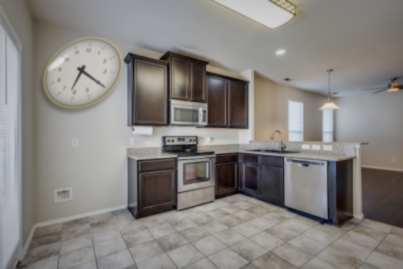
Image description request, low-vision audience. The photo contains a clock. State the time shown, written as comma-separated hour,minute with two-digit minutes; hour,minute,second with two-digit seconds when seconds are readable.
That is 6,20
